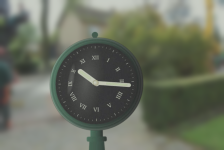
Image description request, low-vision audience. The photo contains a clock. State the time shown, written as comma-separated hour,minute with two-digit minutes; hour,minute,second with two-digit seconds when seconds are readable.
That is 10,16
